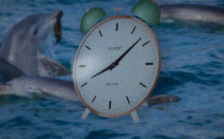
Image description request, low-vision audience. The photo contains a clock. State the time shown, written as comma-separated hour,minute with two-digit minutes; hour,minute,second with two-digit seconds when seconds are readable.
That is 8,08
